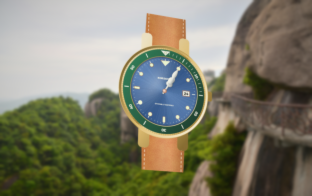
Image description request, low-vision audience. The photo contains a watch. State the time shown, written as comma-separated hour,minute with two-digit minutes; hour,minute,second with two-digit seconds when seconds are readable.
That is 1,05
